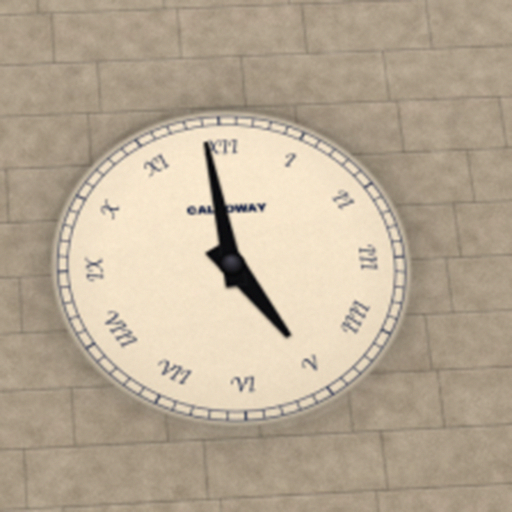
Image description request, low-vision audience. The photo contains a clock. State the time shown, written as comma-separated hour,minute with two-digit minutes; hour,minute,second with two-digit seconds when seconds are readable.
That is 4,59
